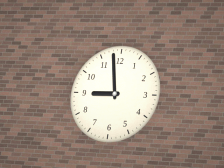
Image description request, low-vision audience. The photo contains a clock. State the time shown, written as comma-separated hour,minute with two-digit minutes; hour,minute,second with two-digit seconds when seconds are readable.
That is 8,58
